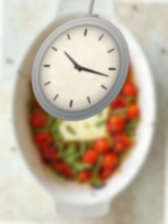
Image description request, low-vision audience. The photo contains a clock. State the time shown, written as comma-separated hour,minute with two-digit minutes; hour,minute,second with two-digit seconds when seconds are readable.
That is 10,17
